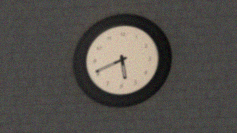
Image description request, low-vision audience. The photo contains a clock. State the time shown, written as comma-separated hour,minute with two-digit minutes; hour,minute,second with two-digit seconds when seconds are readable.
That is 5,41
